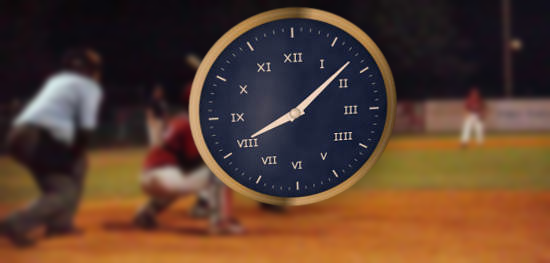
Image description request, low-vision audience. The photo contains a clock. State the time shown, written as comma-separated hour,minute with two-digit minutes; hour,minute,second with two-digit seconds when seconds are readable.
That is 8,08
